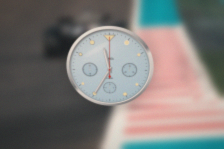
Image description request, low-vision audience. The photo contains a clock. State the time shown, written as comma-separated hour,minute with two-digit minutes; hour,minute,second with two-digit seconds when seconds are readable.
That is 11,35
